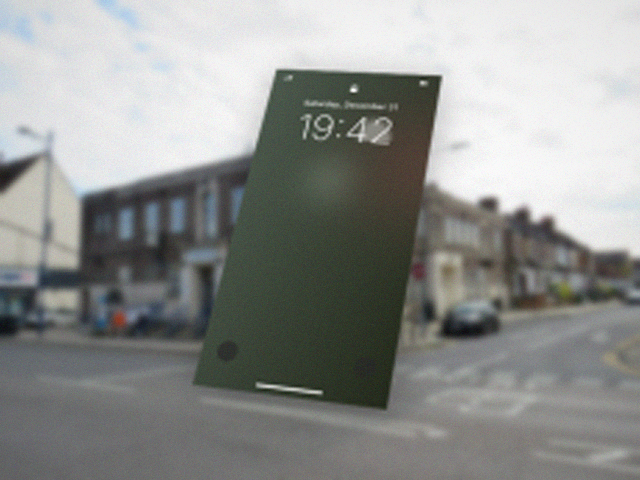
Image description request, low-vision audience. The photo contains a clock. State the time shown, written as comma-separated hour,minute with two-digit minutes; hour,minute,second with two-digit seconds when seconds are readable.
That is 19,42
